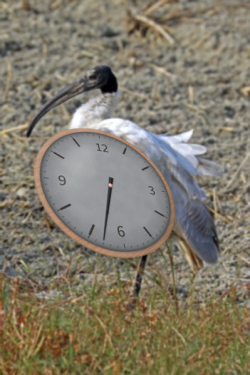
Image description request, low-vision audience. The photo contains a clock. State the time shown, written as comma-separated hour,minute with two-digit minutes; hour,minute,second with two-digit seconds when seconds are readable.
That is 6,33
